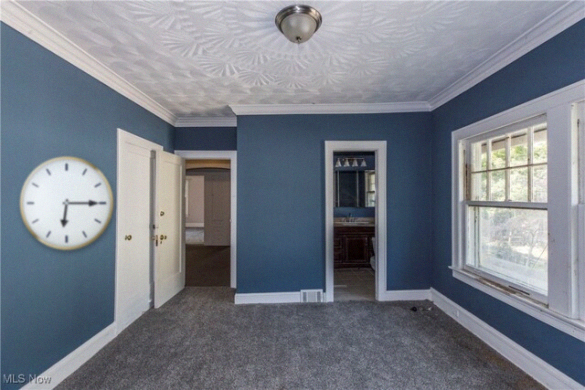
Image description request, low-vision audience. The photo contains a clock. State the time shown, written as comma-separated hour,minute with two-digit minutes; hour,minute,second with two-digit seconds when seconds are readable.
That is 6,15
